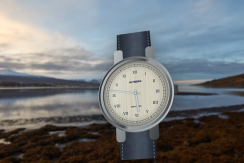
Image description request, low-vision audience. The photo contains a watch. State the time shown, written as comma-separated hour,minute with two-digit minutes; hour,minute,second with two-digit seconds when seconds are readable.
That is 5,47
